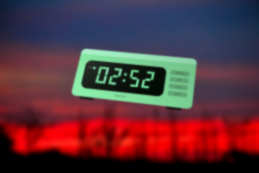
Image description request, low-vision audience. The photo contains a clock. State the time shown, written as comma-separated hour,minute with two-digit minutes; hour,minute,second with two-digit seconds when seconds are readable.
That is 2,52
